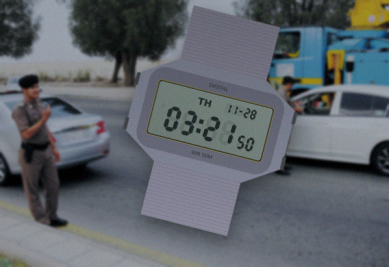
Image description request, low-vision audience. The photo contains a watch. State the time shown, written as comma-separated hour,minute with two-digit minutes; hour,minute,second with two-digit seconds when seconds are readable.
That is 3,21,50
